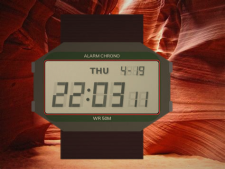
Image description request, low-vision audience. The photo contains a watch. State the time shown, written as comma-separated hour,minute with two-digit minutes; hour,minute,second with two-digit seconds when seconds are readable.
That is 22,03,11
